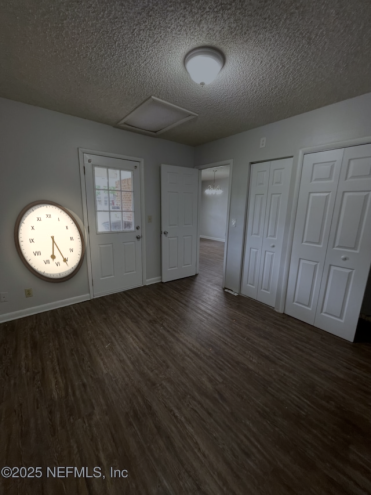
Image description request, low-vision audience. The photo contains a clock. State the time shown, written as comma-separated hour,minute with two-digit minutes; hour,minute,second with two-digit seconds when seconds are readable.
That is 6,26
